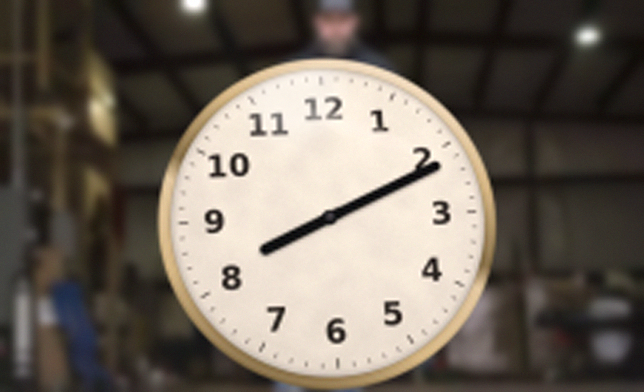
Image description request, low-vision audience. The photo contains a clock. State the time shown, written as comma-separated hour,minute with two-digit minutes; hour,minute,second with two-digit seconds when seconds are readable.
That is 8,11
